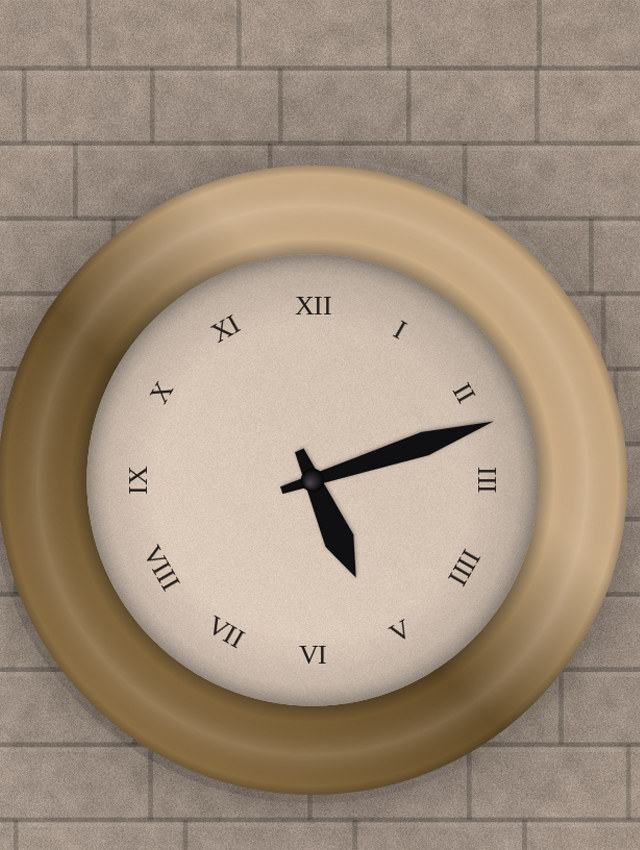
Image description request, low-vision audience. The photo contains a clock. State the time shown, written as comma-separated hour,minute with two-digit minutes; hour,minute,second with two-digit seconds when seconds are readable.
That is 5,12
